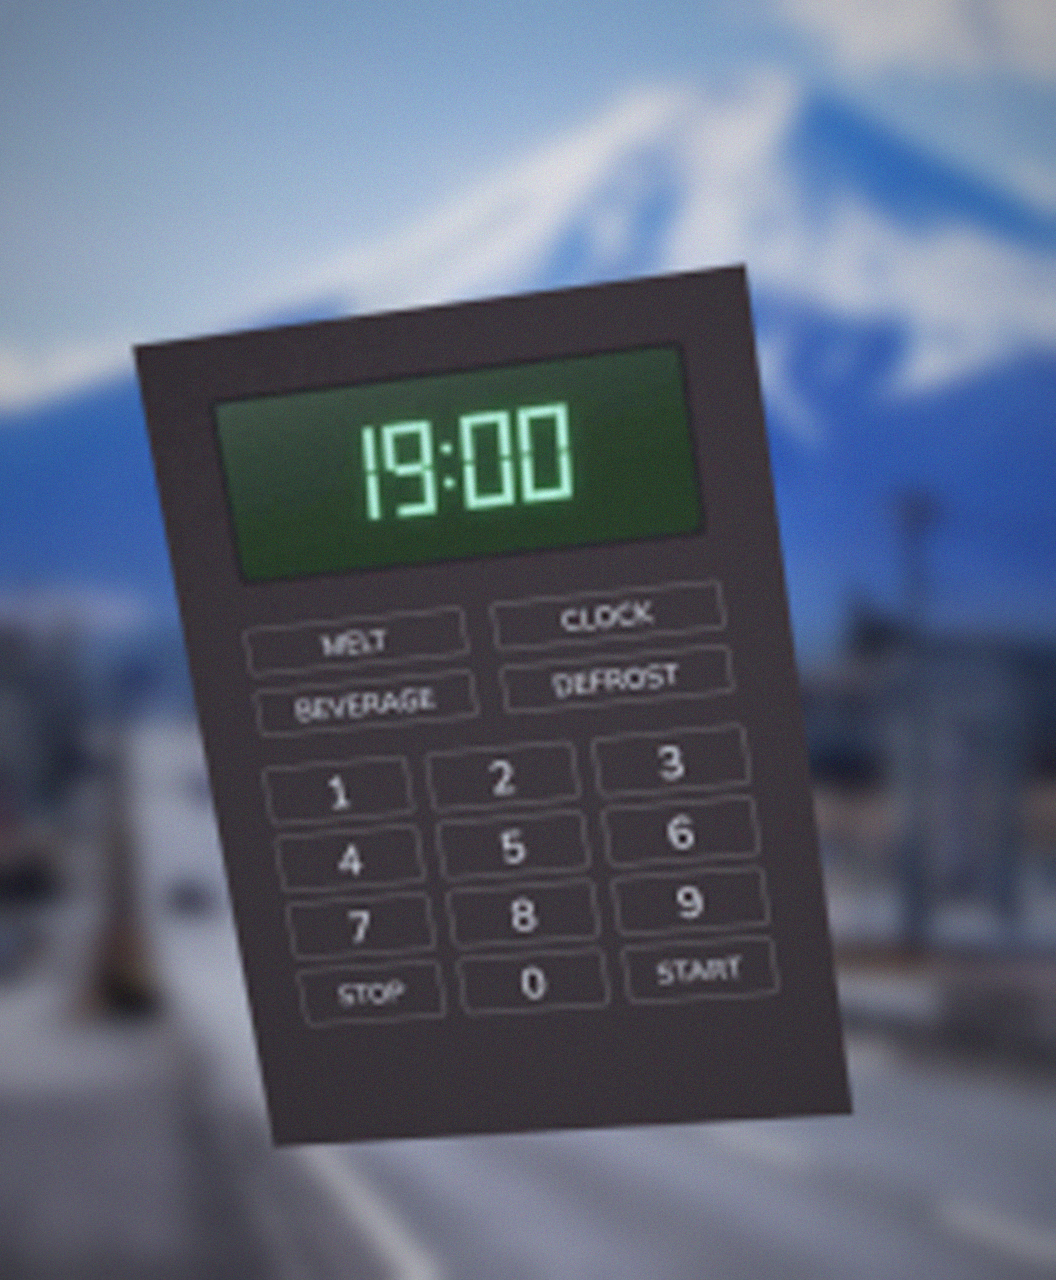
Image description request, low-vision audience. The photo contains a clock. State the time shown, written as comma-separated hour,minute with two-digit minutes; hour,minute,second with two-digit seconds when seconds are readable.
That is 19,00
